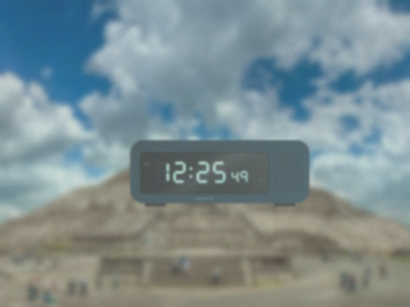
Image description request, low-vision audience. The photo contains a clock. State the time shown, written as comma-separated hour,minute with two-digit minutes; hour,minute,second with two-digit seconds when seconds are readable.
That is 12,25,49
